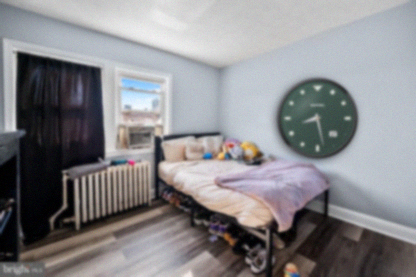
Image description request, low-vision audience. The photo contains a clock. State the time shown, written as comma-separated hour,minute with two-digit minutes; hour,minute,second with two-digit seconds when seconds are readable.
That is 8,28
